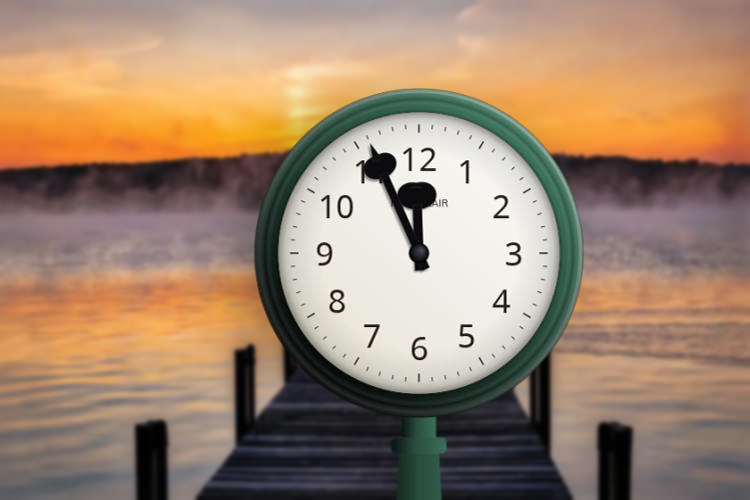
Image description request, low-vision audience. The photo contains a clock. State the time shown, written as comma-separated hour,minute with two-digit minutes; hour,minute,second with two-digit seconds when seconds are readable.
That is 11,56
